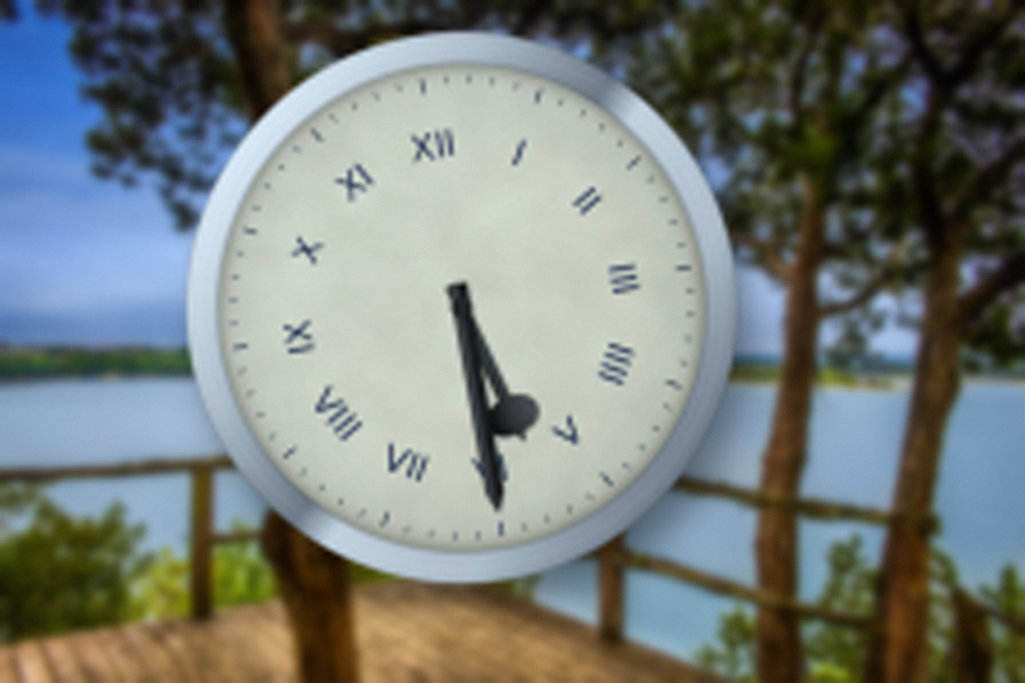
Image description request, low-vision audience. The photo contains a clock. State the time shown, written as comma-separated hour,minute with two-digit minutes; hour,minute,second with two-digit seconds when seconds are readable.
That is 5,30
